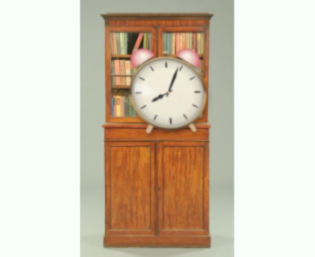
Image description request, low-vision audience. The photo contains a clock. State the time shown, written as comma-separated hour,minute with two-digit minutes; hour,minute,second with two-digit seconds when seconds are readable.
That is 8,04
